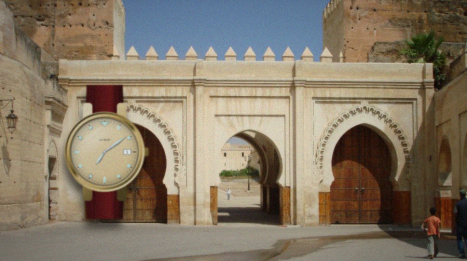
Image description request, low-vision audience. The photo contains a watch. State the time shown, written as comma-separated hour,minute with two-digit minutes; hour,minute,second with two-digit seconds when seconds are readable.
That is 7,09
